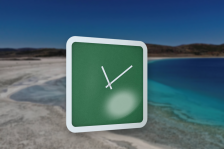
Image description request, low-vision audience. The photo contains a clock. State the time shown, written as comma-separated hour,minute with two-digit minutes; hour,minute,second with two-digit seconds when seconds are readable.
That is 11,09
